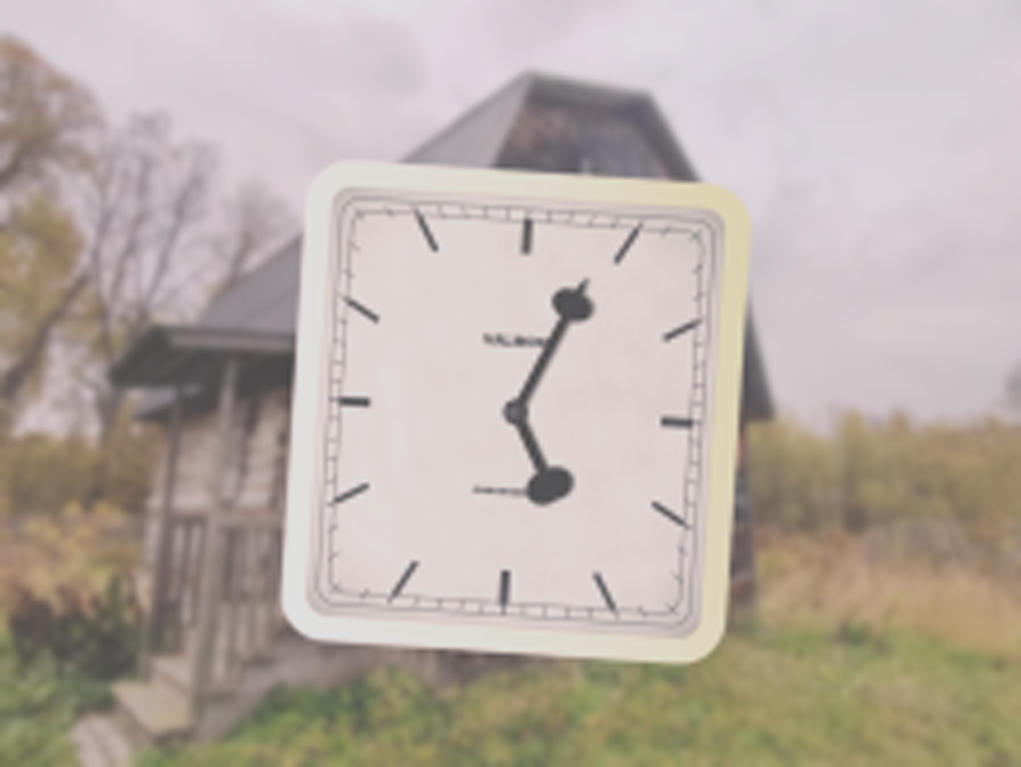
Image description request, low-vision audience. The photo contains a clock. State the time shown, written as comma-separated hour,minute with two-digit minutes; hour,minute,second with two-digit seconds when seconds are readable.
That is 5,04
